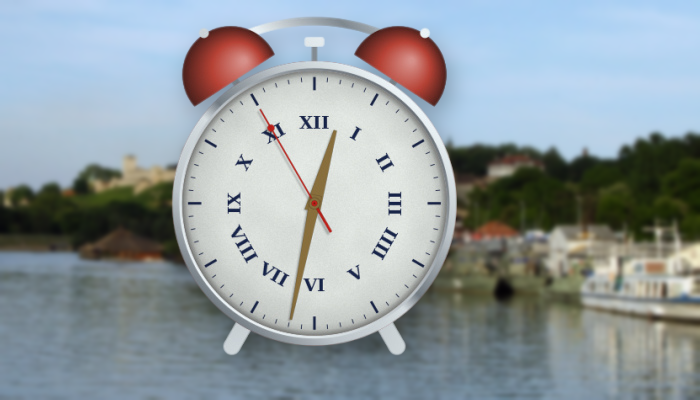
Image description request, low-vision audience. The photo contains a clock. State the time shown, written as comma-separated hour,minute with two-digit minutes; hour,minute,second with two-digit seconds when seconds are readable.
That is 12,31,55
